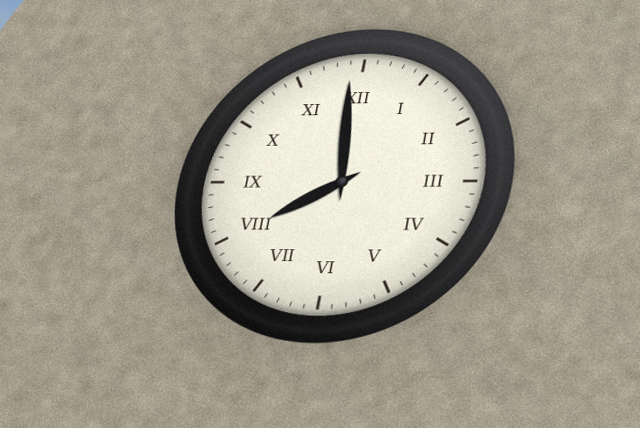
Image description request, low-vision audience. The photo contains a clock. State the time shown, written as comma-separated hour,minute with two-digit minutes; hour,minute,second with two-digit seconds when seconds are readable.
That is 7,59
